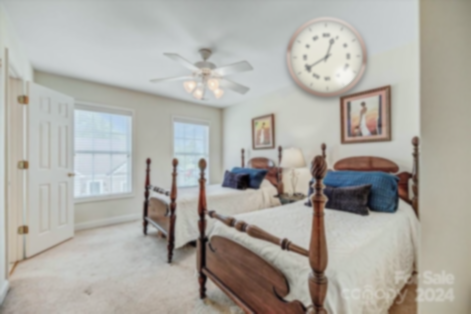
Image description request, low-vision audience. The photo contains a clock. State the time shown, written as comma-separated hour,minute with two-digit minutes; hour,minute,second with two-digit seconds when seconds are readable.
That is 12,40
